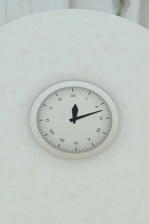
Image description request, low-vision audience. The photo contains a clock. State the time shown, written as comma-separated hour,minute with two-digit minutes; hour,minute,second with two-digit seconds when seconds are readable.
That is 12,12
